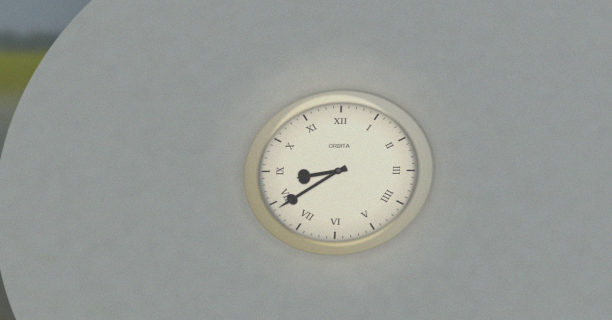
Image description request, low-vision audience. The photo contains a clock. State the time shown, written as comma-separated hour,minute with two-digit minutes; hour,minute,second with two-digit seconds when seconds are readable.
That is 8,39
